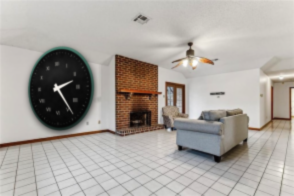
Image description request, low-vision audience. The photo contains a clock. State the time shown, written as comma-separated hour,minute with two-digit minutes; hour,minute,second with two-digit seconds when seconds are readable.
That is 2,24
